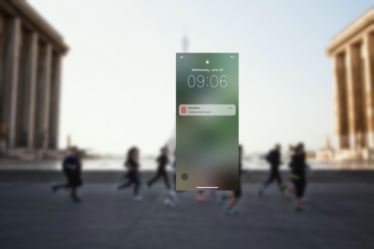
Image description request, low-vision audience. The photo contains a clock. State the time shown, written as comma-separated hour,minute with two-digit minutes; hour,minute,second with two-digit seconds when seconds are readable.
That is 9,06
